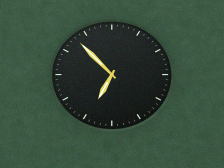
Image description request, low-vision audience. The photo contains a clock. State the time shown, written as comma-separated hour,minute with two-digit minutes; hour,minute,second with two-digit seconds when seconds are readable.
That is 6,53
